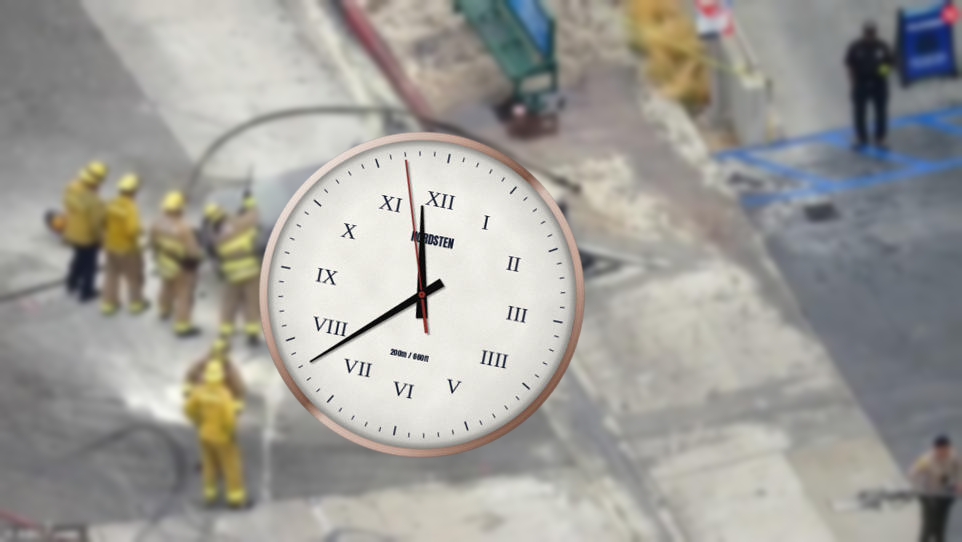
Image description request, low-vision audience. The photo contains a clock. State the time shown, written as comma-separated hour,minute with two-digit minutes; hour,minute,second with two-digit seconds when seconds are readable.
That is 11,37,57
